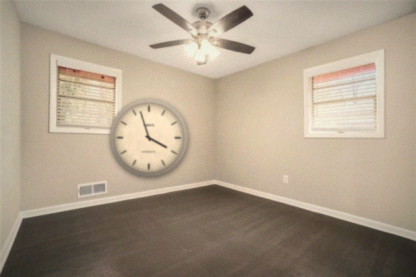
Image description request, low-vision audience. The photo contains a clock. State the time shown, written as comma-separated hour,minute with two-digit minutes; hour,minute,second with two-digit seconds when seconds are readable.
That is 3,57
